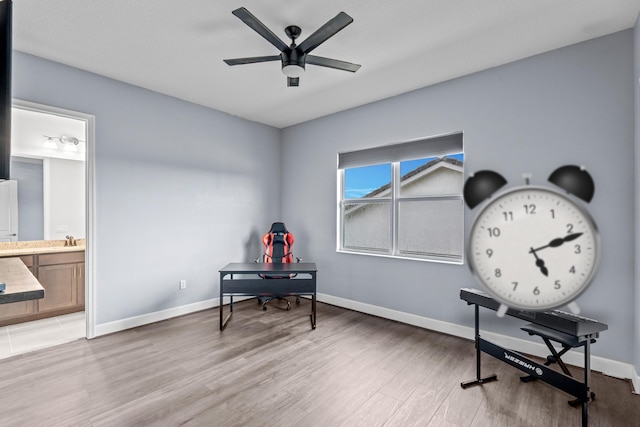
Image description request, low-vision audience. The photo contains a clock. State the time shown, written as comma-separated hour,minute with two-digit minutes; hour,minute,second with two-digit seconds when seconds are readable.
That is 5,12
